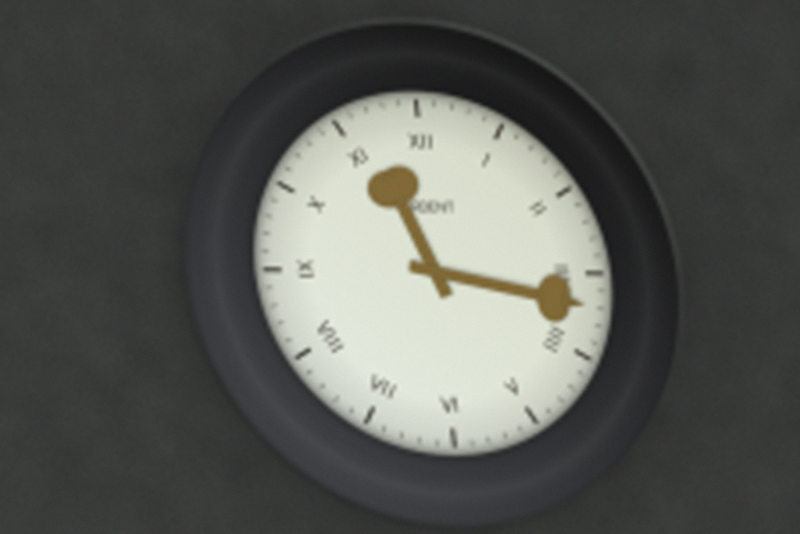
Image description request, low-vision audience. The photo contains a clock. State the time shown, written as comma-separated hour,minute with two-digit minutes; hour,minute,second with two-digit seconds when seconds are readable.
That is 11,17
